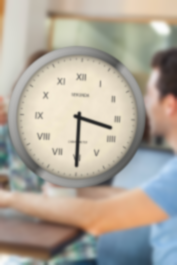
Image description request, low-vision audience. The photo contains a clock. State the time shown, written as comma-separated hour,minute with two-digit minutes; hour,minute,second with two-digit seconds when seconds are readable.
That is 3,30
